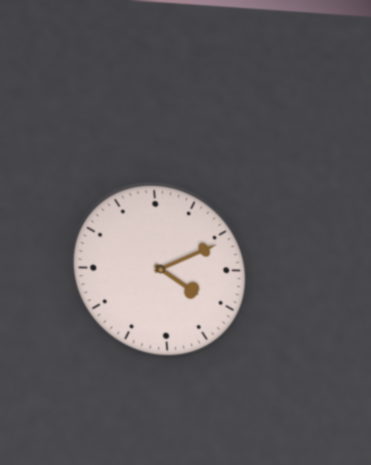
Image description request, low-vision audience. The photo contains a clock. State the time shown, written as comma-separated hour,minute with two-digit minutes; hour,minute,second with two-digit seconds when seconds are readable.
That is 4,11
